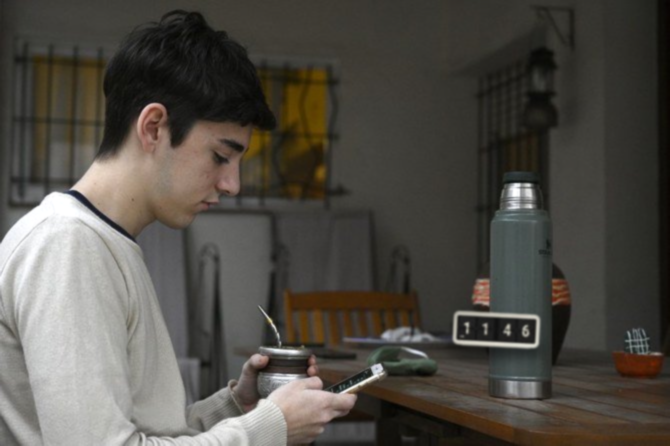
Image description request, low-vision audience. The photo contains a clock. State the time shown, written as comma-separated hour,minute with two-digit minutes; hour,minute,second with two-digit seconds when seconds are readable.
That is 11,46
